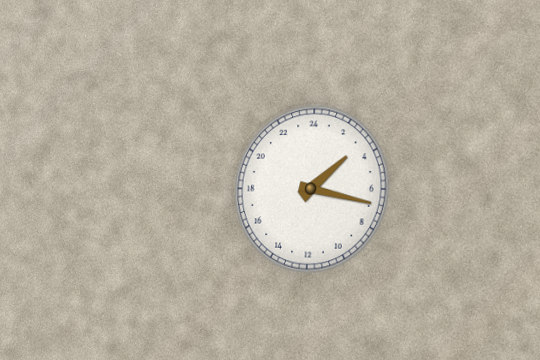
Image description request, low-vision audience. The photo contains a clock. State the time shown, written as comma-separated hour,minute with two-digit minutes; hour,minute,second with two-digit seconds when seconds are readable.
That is 3,17
